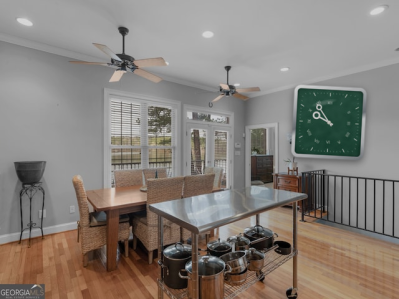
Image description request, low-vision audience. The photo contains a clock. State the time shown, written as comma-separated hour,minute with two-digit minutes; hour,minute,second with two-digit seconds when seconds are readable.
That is 9,54
